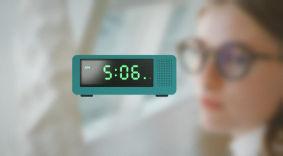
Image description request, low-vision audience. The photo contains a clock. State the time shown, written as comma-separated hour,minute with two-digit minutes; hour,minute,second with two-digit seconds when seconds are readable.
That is 5,06
